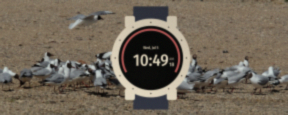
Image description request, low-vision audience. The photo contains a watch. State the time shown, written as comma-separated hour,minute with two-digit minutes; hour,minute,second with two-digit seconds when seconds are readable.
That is 10,49
